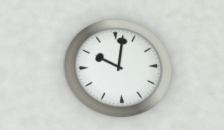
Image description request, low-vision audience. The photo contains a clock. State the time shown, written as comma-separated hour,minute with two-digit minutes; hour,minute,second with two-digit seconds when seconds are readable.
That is 10,02
